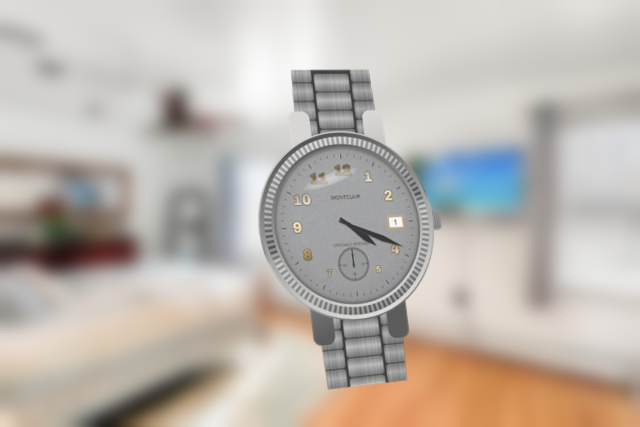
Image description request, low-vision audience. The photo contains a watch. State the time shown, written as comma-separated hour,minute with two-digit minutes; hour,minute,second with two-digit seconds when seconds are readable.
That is 4,19
